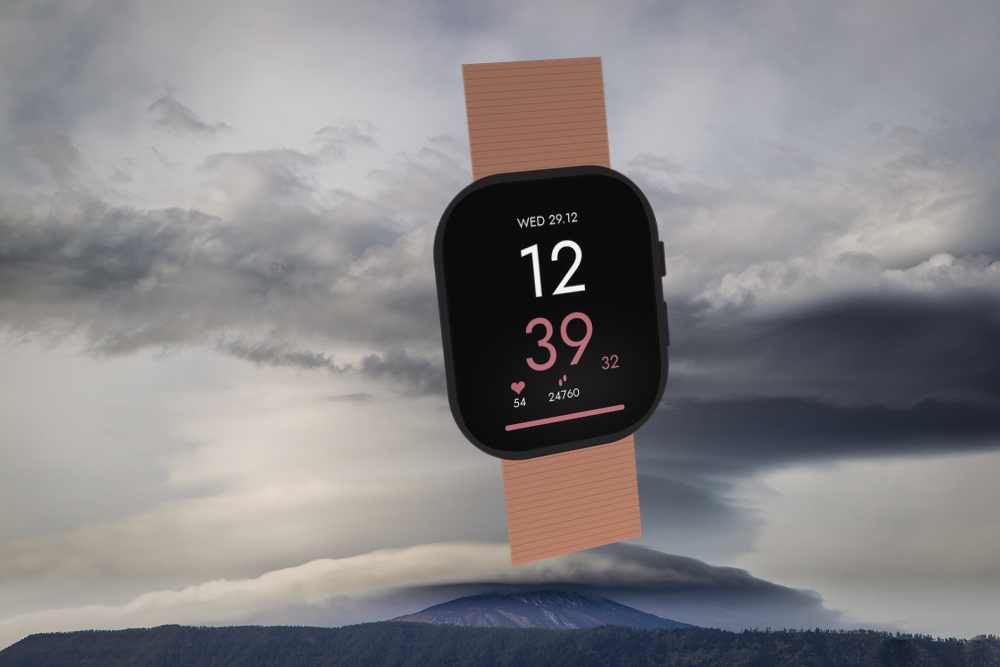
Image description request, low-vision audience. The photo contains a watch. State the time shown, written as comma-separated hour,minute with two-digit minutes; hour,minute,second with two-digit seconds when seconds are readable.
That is 12,39,32
